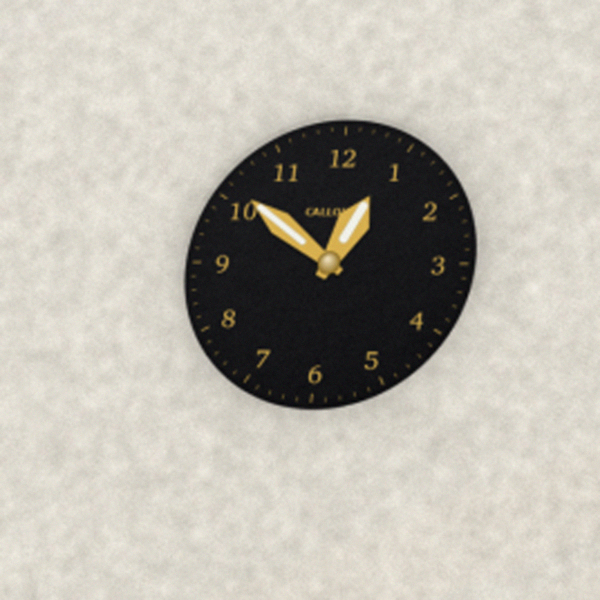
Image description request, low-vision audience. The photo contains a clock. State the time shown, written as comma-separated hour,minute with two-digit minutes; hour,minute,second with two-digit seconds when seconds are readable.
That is 12,51
